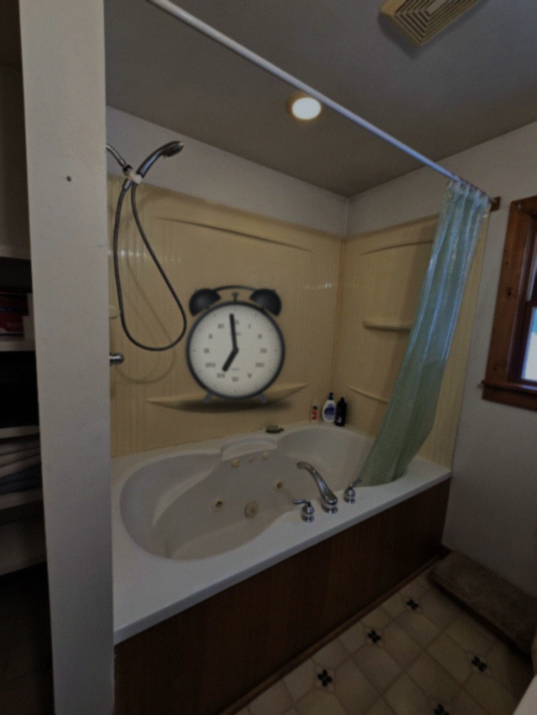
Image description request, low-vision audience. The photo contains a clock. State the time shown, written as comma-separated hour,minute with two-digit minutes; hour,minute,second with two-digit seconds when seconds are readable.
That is 6,59
